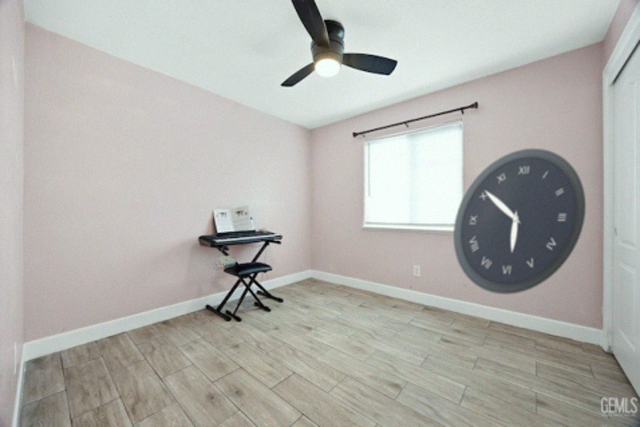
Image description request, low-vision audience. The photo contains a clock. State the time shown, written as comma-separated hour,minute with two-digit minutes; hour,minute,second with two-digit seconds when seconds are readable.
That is 5,51
